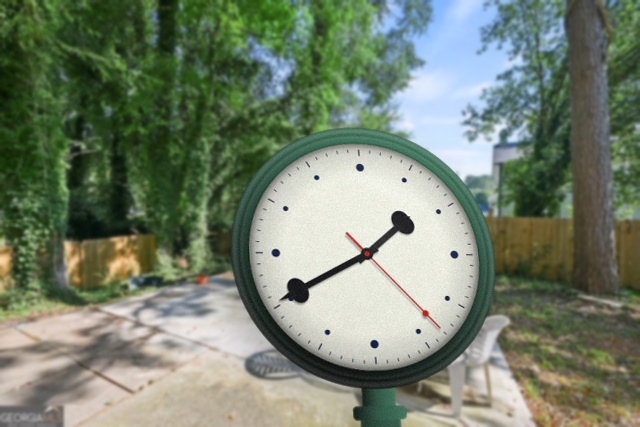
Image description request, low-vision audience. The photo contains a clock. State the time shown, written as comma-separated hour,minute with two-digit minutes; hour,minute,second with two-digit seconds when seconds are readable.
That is 1,40,23
